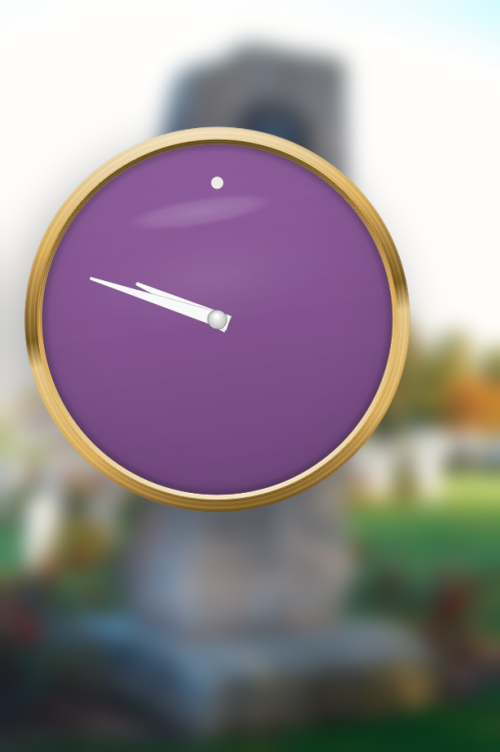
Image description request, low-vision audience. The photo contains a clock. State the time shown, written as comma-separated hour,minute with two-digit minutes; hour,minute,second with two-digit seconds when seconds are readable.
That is 9,48
